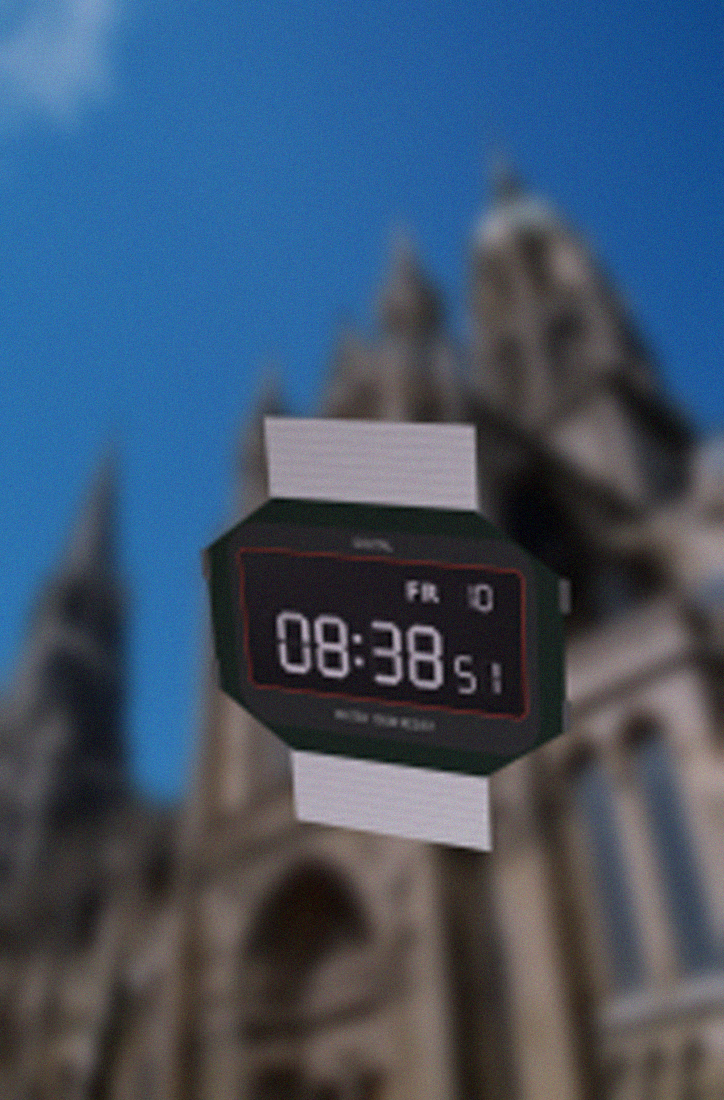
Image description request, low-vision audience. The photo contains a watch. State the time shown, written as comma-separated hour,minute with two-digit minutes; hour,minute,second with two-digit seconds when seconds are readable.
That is 8,38,51
